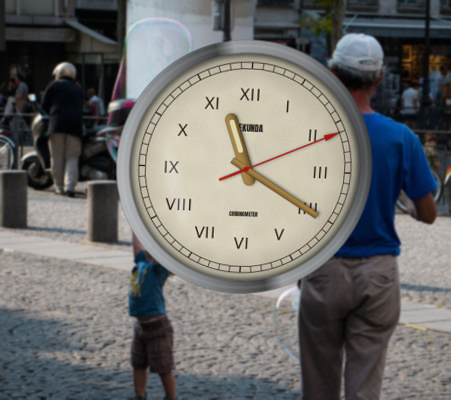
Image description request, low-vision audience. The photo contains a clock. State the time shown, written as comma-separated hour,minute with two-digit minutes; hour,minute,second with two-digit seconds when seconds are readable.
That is 11,20,11
